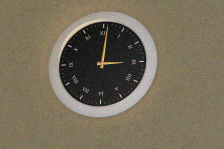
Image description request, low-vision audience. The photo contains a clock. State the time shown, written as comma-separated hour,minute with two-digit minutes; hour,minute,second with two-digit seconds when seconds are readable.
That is 3,01
